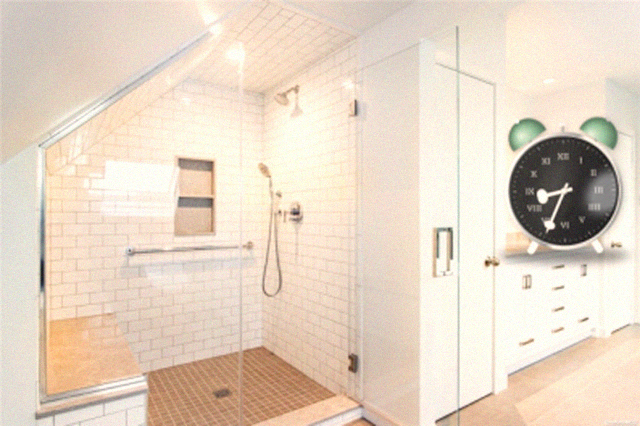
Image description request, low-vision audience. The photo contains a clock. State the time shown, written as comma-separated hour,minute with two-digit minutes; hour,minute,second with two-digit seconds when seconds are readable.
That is 8,34
